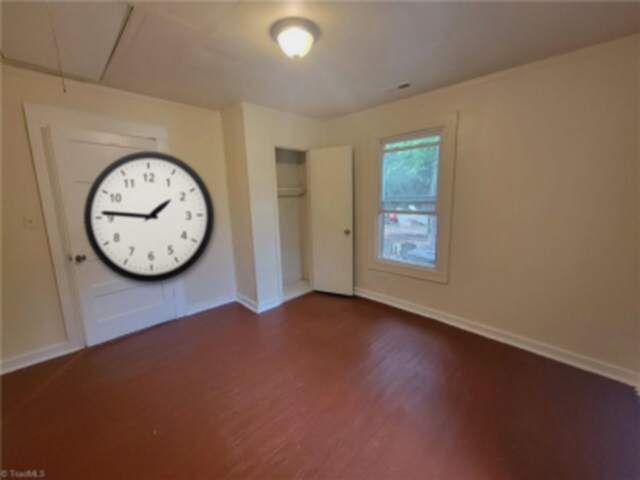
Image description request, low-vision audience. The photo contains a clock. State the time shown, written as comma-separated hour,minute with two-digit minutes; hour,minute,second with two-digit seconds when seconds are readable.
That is 1,46
